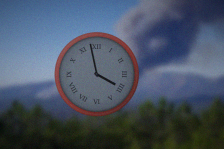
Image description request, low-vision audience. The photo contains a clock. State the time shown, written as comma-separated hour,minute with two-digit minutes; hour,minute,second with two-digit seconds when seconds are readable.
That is 3,58
